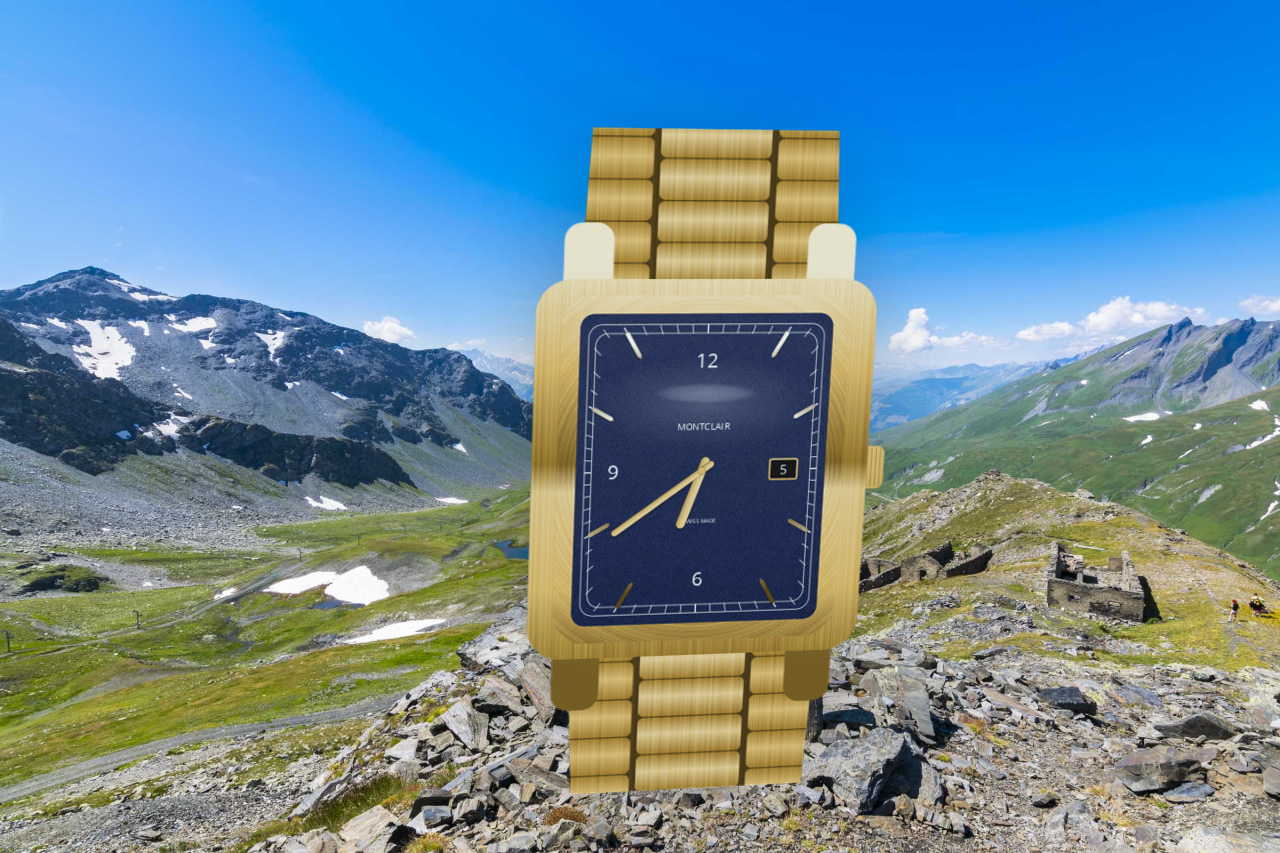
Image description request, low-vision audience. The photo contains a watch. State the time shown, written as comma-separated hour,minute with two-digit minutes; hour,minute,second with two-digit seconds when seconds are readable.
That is 6,39
